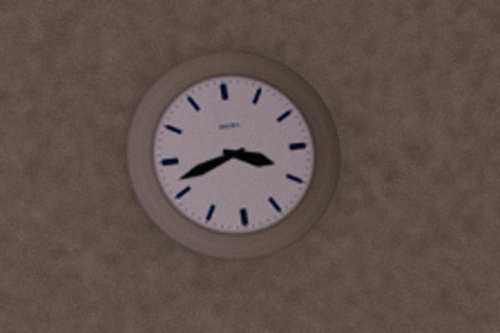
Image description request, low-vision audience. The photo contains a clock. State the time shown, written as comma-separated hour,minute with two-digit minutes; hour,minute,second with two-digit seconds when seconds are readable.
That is 3,42
